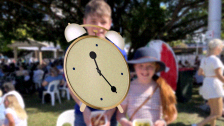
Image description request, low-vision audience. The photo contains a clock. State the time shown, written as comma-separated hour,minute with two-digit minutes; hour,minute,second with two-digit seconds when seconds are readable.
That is 11,23
